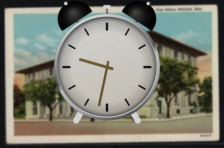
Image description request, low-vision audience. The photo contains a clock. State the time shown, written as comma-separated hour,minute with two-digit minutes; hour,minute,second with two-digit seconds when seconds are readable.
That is 9,32
